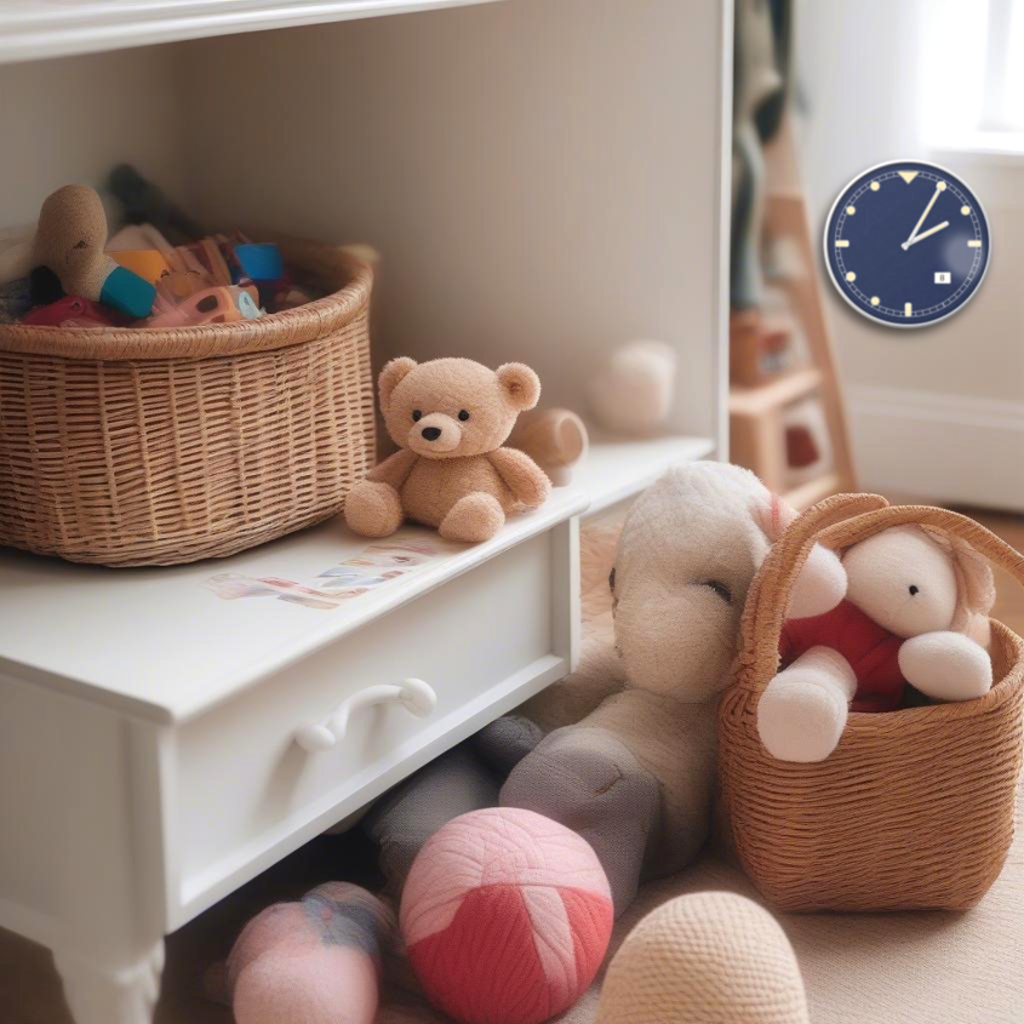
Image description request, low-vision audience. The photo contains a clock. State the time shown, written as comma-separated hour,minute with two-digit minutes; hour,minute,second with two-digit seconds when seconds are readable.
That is 2,05
